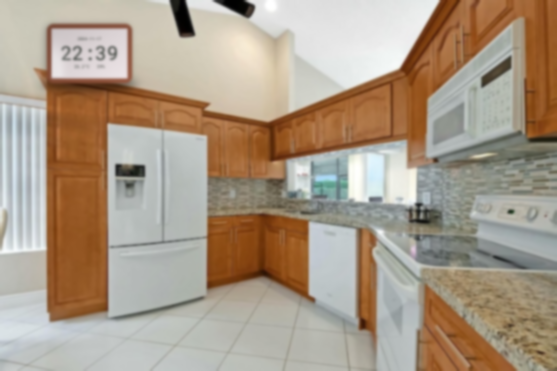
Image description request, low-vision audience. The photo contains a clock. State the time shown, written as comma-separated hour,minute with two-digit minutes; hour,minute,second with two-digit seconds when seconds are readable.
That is 22,39
